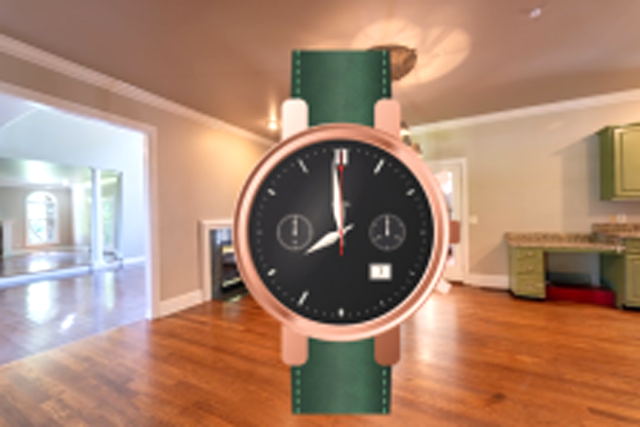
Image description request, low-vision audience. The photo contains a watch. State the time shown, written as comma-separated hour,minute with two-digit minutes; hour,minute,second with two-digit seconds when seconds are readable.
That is 7,59
